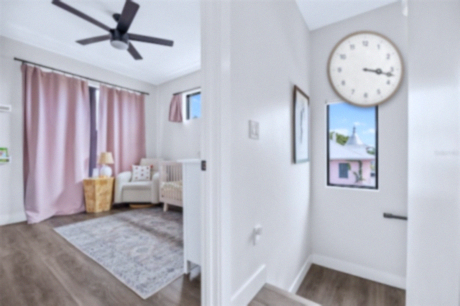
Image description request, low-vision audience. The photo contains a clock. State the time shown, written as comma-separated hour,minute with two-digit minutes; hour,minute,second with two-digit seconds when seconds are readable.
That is 3,17
